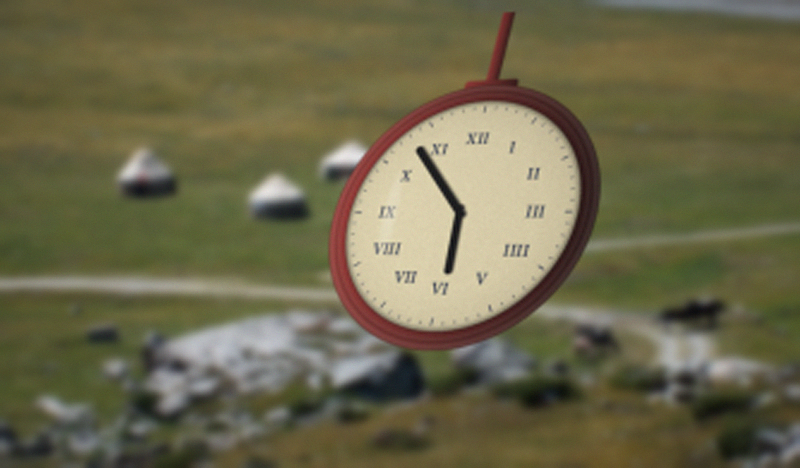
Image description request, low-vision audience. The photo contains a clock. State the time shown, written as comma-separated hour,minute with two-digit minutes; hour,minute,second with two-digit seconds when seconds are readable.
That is 5,53
